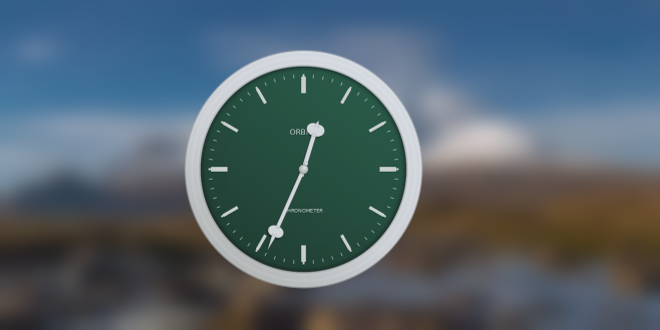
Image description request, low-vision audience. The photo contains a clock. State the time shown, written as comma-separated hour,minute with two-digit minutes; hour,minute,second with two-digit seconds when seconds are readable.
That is 12,34
